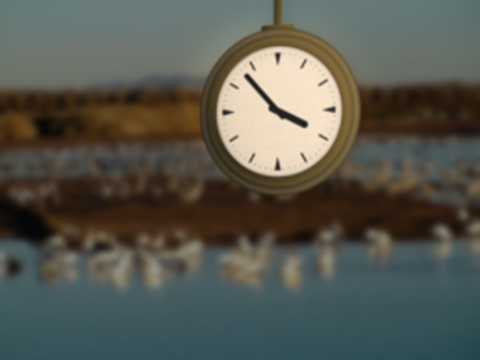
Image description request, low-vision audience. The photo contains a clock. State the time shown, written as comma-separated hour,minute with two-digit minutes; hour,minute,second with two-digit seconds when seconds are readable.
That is 3,53
